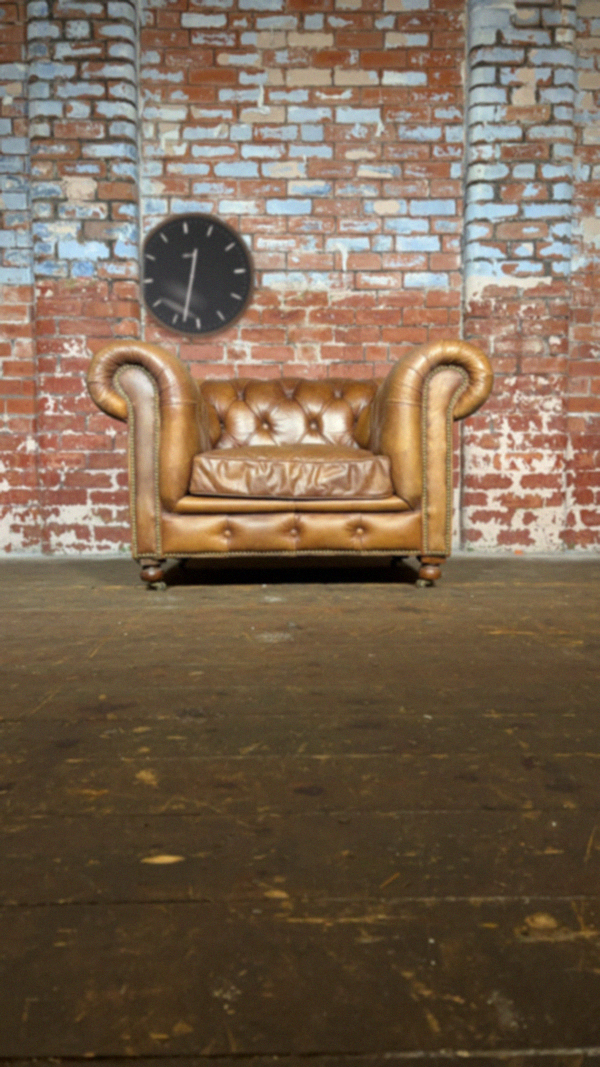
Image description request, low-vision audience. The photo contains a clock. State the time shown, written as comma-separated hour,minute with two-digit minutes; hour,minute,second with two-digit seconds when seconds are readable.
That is 12,33
